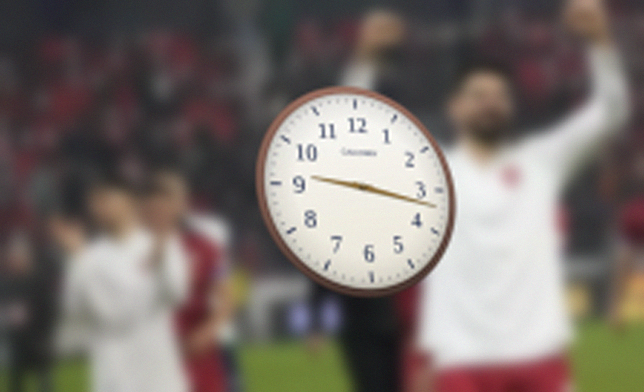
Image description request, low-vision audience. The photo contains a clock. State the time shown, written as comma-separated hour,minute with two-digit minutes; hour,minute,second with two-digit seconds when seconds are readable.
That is 9,17
